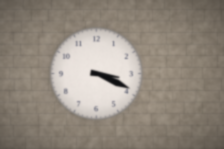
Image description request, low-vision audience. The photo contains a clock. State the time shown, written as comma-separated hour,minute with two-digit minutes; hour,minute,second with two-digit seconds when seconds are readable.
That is 3,19
